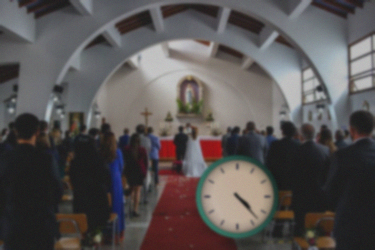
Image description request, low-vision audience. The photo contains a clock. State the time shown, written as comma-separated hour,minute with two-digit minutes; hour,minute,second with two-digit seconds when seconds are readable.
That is 4,23
